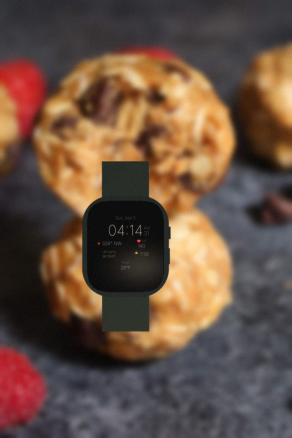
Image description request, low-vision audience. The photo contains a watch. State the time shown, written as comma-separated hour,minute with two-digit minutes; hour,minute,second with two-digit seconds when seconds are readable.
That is 4,14
